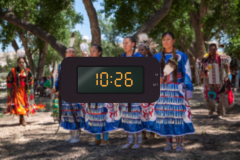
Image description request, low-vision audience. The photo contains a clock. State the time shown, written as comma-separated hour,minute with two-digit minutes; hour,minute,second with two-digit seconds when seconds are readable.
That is 10,26
